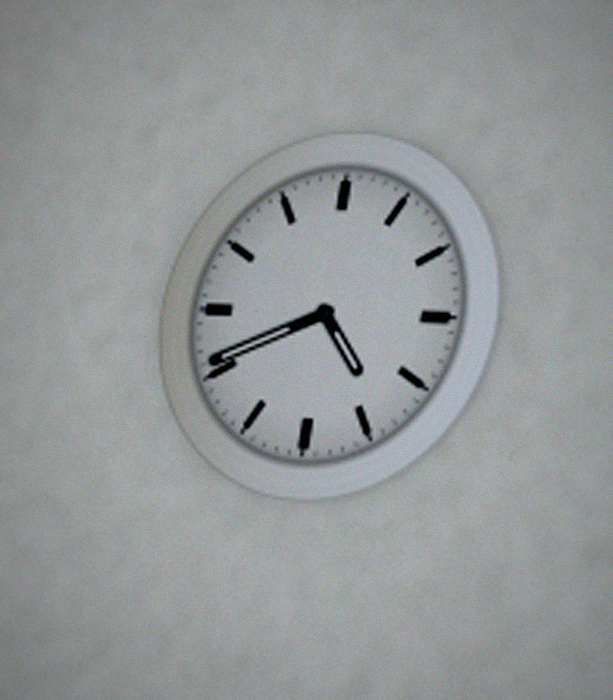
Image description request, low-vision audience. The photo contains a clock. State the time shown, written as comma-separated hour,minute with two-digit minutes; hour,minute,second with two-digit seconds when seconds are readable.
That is 4,41
